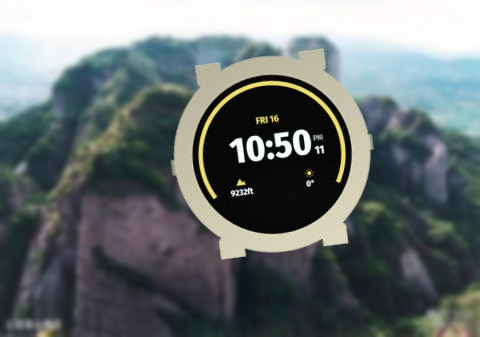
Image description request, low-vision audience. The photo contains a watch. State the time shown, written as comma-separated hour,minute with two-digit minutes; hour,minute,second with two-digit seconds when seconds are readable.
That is 10,50,11
